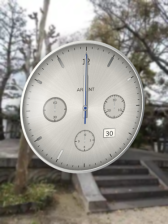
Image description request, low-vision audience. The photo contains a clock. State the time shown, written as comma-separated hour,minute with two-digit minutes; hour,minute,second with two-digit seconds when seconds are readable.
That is 12,00
